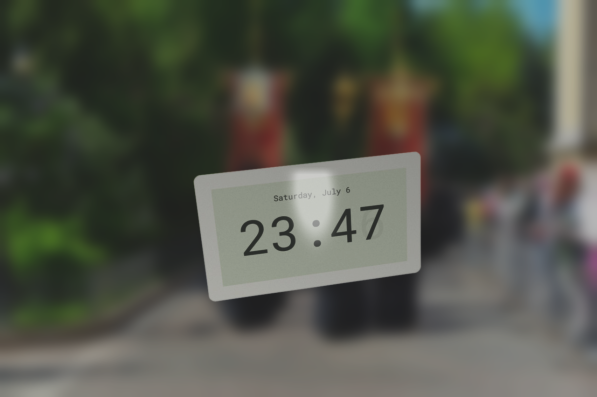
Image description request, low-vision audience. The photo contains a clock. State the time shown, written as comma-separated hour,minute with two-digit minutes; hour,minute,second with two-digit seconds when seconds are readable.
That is 23,47
